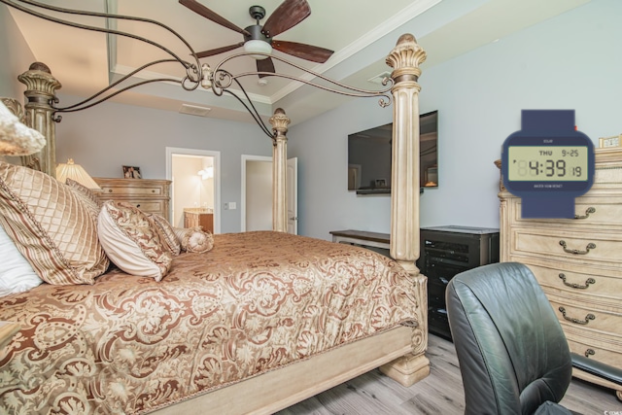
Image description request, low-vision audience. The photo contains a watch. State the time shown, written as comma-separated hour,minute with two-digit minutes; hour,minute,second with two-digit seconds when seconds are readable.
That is 4,39,19
